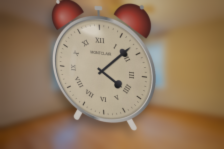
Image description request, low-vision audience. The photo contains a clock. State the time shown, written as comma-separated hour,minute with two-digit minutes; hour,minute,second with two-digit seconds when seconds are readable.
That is 4,08
